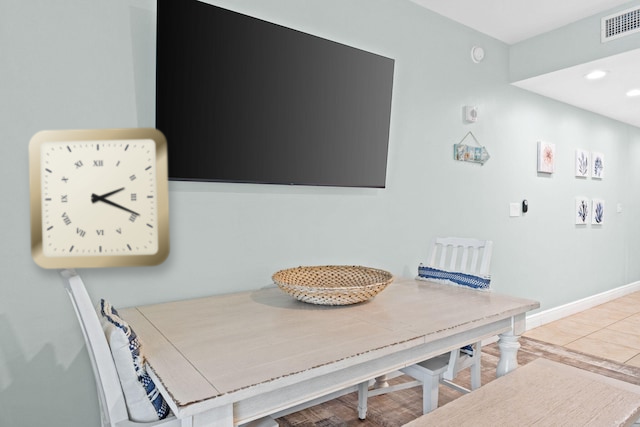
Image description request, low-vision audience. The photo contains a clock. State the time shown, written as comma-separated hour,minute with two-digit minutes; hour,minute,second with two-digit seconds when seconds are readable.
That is 2,19
